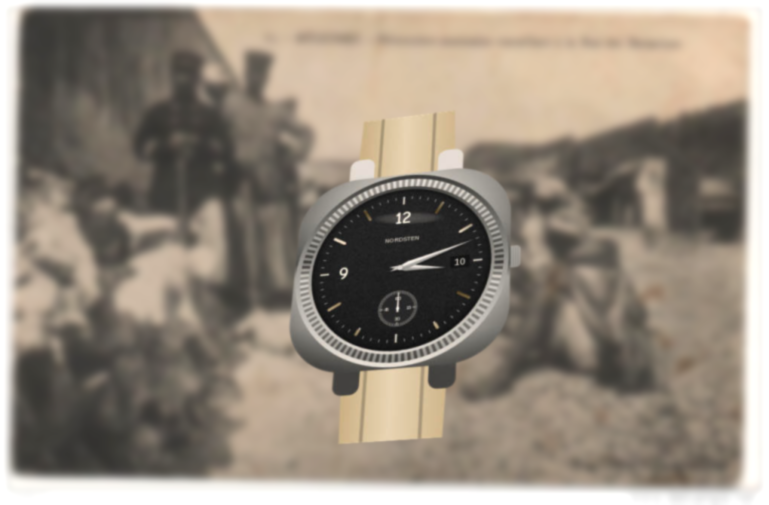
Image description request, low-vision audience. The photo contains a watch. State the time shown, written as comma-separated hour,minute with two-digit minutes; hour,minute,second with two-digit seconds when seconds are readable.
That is 3,12
